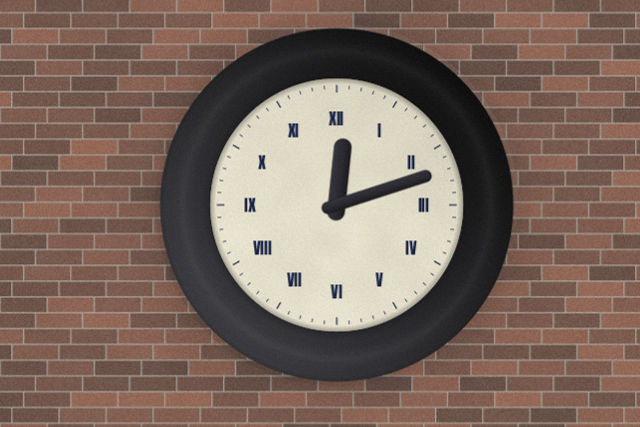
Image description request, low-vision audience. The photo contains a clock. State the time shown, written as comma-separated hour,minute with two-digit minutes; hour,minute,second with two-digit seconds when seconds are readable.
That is 12,12
